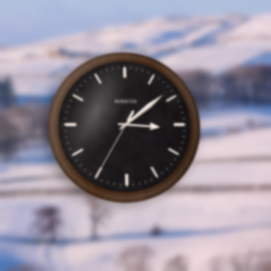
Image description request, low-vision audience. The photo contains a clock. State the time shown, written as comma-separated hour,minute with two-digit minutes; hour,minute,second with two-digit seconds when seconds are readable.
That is 3,08,35
